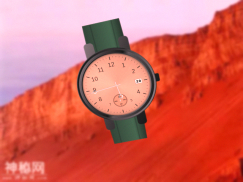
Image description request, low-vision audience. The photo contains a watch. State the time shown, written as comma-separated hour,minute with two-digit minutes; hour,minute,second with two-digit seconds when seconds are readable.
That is 5,44
